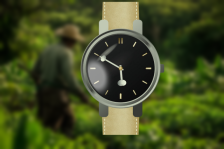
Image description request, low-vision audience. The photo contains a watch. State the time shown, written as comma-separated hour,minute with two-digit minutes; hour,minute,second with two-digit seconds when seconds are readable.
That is 5,50
